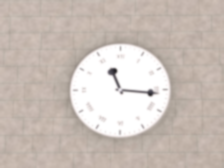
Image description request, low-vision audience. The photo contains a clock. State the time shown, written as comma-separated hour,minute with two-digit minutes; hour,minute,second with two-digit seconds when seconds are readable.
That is 11,16
